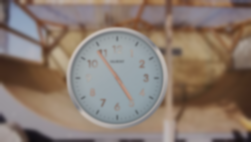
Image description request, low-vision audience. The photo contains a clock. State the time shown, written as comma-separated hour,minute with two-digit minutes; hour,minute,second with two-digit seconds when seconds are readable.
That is 4,54
